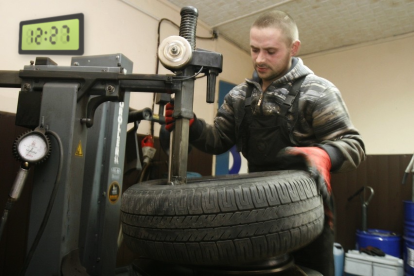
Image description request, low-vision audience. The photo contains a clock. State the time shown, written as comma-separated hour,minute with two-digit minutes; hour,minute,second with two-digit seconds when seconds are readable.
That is 12,27
